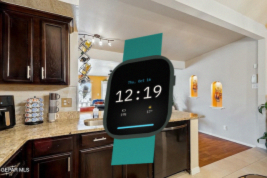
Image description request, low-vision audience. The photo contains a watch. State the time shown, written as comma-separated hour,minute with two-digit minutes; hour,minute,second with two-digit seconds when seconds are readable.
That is 12,19
